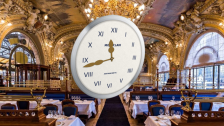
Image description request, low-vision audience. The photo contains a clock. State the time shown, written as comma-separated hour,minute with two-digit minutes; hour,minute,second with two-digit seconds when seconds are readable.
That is 11,43
